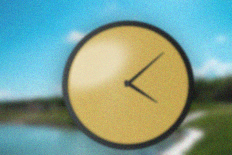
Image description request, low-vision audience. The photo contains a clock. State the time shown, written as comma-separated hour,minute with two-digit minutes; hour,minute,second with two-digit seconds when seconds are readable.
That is 4,08
